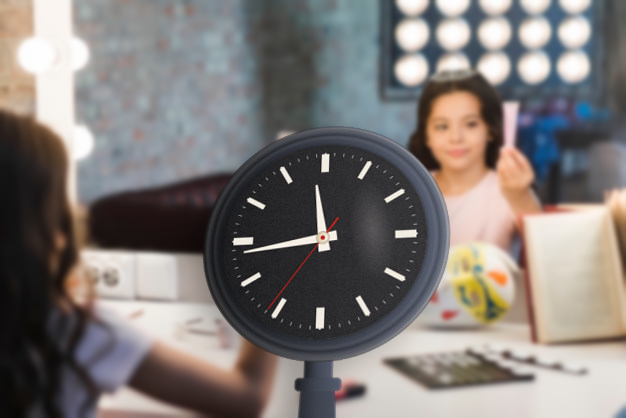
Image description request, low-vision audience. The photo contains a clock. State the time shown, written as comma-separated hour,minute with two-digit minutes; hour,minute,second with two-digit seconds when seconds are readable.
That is 11,43,36
